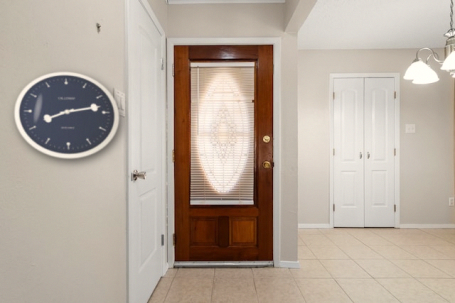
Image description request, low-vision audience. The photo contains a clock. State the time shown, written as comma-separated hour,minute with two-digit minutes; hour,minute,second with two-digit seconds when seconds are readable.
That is 8,13
